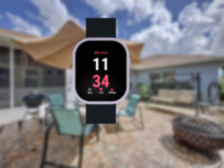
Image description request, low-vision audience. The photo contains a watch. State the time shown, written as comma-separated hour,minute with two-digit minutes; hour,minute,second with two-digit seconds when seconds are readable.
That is 11,34
